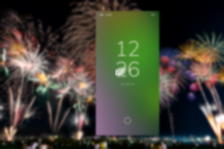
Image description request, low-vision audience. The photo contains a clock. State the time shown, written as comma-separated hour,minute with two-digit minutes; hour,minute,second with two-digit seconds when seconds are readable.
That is 12,26
